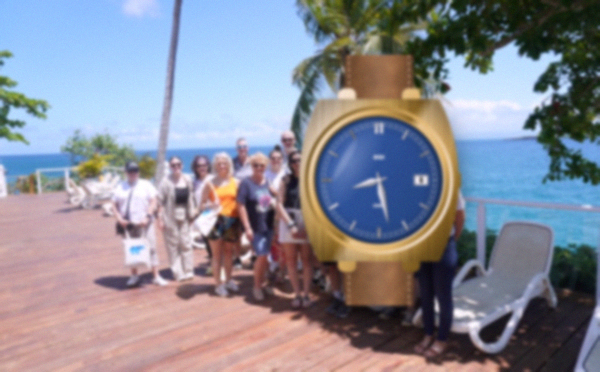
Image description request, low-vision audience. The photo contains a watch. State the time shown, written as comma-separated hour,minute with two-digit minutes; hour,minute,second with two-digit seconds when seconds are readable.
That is 8,28
